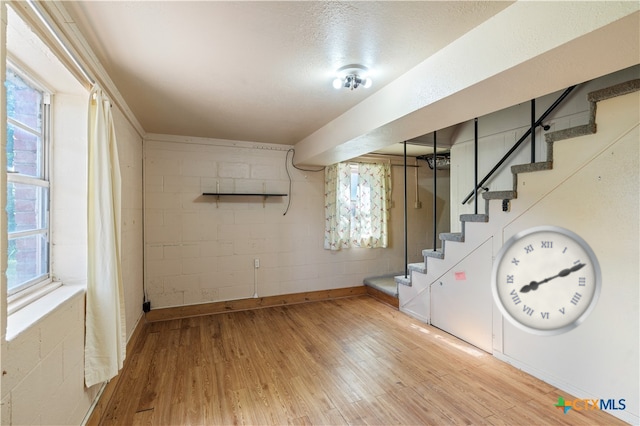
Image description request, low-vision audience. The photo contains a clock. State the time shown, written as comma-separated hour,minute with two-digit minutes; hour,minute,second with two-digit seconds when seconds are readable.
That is 8,11
